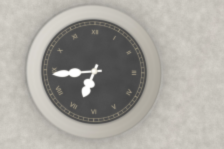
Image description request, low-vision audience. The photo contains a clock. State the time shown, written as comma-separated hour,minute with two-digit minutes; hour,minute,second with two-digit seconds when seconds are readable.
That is 6,44
